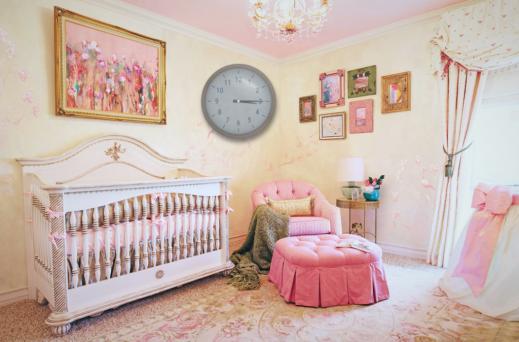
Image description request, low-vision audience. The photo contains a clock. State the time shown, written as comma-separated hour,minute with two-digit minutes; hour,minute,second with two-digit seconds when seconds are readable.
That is 3,15
